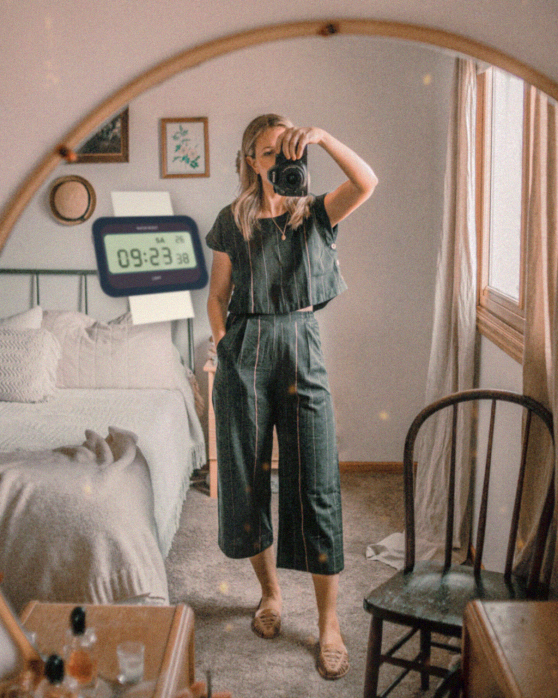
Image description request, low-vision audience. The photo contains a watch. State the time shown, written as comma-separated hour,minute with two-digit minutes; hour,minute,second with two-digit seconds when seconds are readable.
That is 9,23,38
